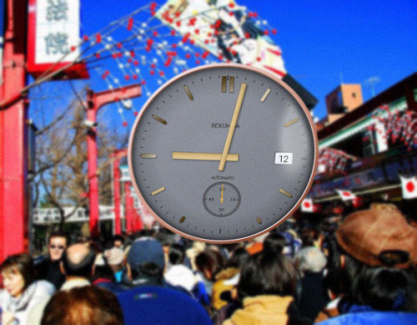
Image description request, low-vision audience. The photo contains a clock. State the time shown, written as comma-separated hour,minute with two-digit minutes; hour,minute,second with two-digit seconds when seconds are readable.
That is 9,02
